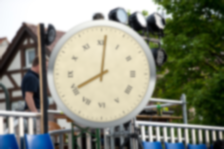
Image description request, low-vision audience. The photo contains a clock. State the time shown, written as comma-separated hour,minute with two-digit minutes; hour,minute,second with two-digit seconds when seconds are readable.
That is 8,01
